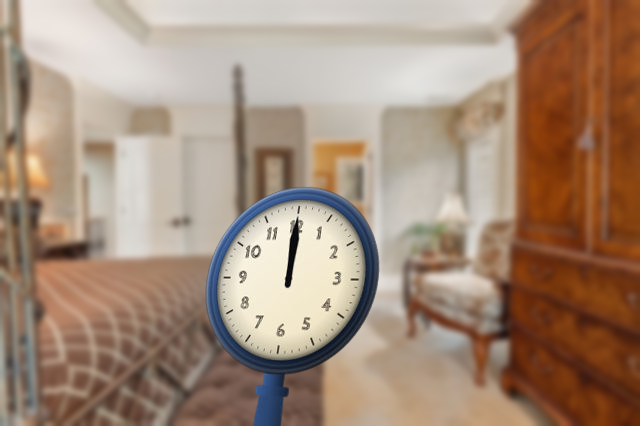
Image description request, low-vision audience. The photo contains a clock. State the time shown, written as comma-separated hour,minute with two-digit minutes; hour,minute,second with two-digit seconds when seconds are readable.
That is 12,00
